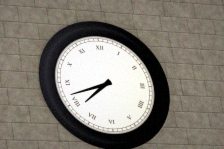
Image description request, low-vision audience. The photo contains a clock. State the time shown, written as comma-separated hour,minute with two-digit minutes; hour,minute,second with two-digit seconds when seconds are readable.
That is 7,42
